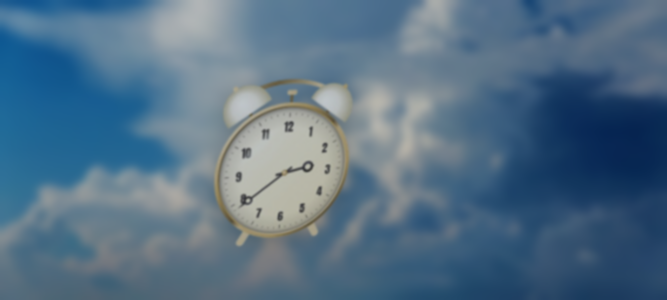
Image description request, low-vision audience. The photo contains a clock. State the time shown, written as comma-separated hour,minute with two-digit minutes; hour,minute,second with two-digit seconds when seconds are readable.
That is 2,39
